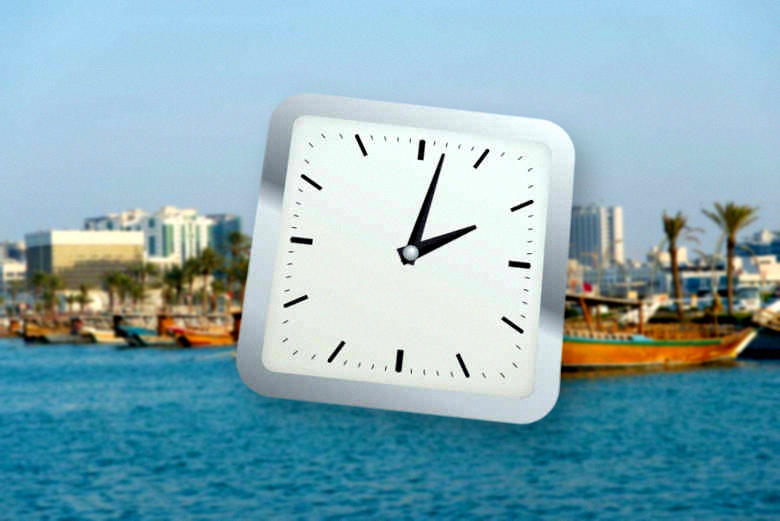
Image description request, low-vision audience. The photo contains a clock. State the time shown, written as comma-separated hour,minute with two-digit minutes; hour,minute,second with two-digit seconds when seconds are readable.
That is 2,02
